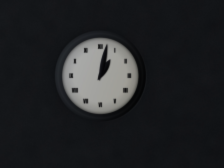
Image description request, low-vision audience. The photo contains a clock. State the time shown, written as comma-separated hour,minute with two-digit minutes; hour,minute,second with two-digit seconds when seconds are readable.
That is 1,02
